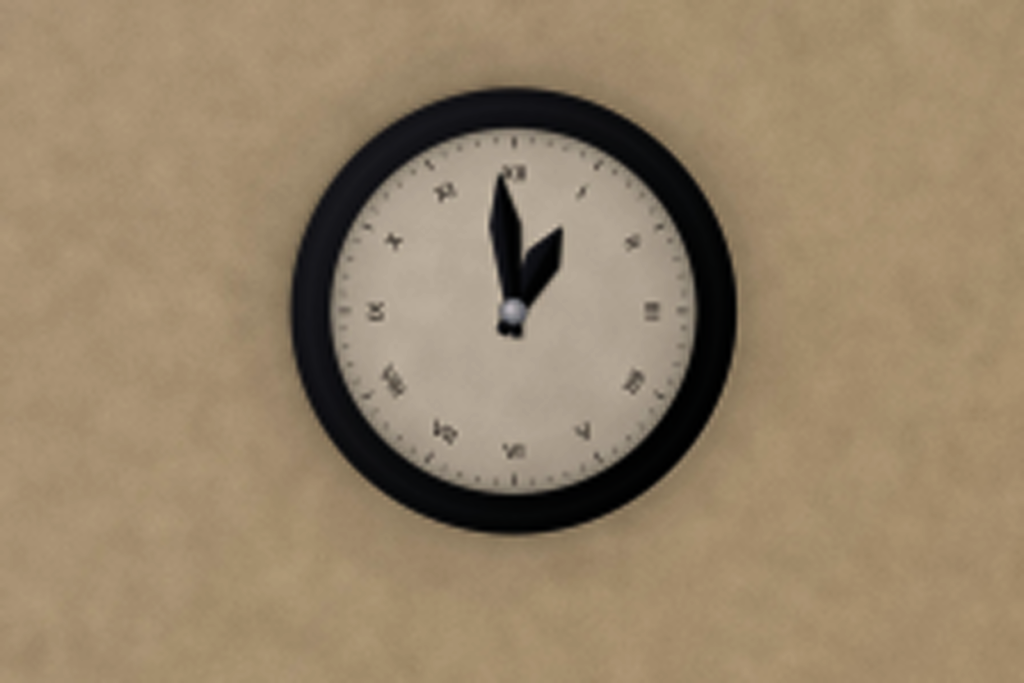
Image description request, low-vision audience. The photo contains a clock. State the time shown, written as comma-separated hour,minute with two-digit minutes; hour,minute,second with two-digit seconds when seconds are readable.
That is 12,59
